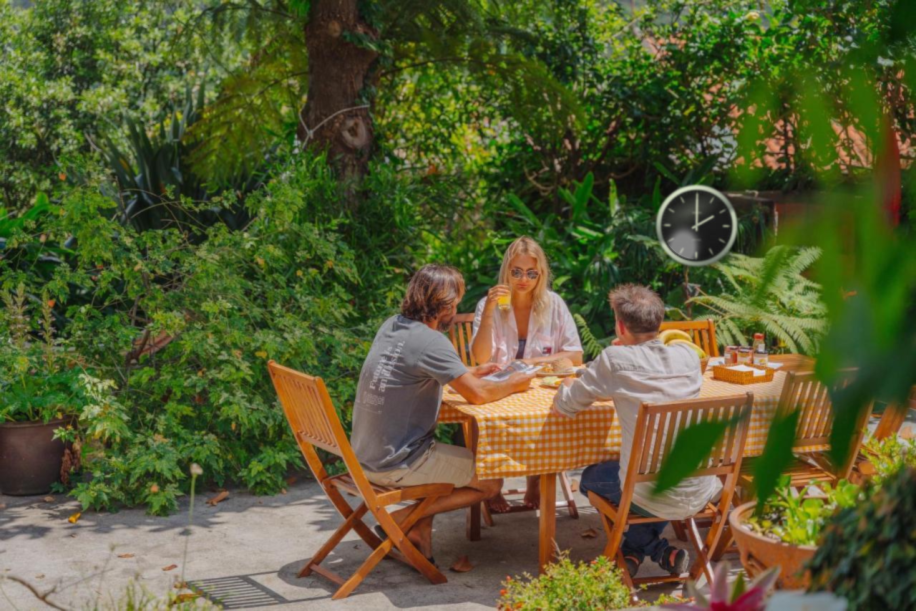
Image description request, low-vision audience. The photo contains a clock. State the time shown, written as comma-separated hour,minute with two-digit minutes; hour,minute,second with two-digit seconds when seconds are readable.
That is 2,00
